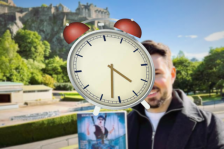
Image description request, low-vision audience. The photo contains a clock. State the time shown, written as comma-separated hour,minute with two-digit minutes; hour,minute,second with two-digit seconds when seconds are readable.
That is 4,32
